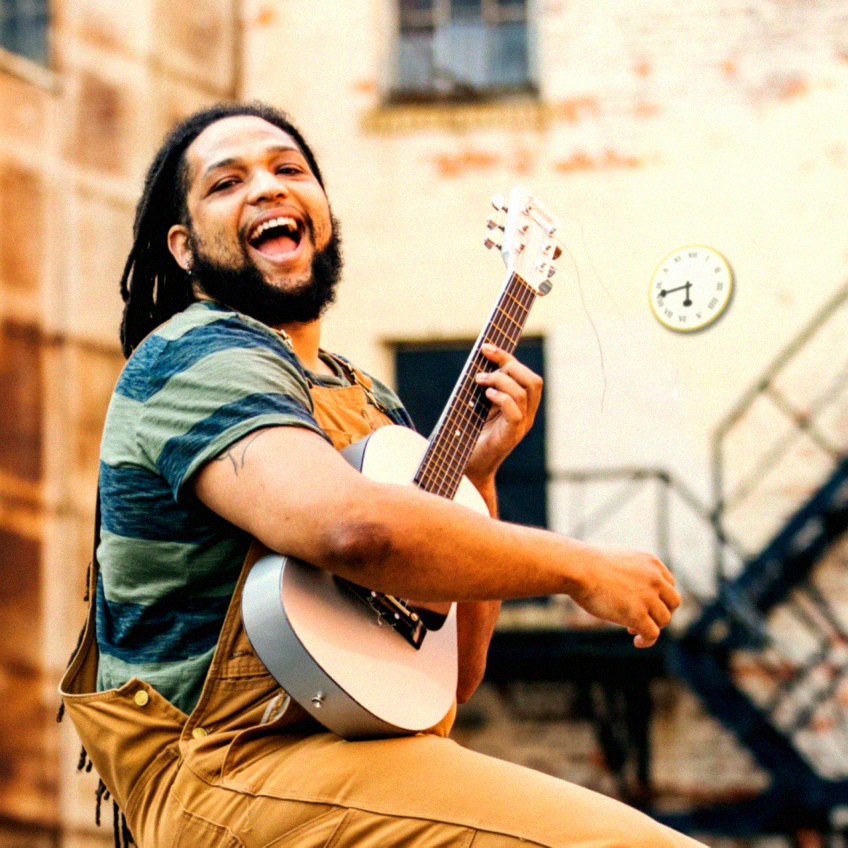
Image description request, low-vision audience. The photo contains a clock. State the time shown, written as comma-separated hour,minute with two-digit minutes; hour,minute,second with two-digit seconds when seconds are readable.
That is 5,42
